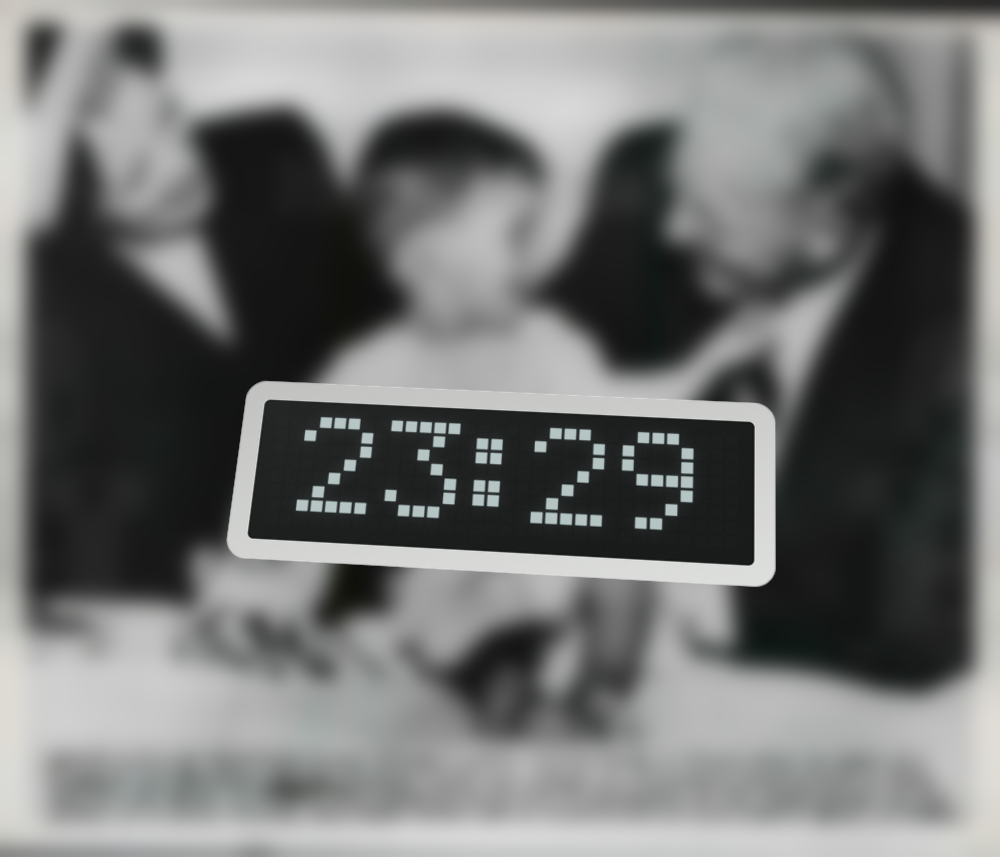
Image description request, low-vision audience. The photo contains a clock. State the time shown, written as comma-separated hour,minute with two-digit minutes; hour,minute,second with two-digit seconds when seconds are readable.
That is 23,29
